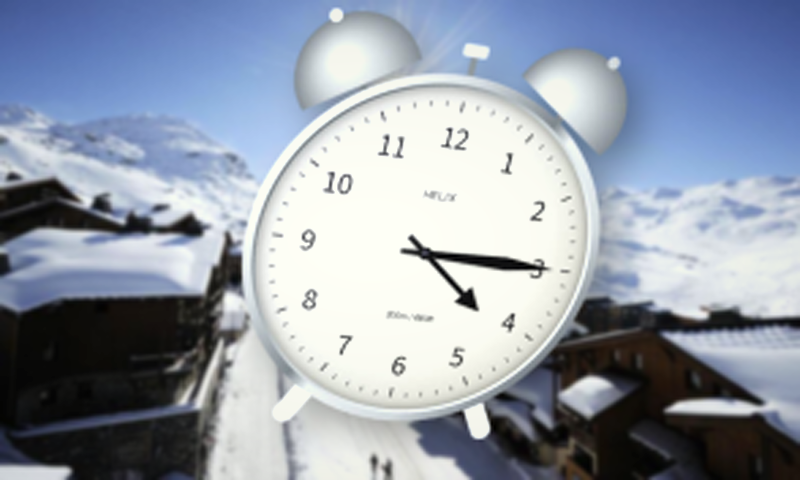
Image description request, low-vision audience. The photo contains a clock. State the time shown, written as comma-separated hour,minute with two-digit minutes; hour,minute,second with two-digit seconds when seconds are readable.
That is 4,15
